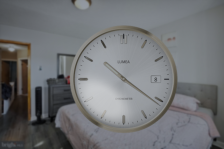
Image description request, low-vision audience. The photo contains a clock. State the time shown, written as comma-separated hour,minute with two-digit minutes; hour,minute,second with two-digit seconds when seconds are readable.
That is 10,21
